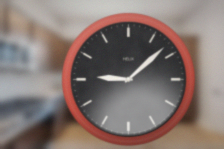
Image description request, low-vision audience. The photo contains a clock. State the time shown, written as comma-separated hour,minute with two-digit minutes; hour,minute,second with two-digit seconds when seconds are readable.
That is 9,08
